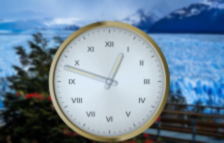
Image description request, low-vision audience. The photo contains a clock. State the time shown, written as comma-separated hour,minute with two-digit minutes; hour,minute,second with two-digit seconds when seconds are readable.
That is 12,48
